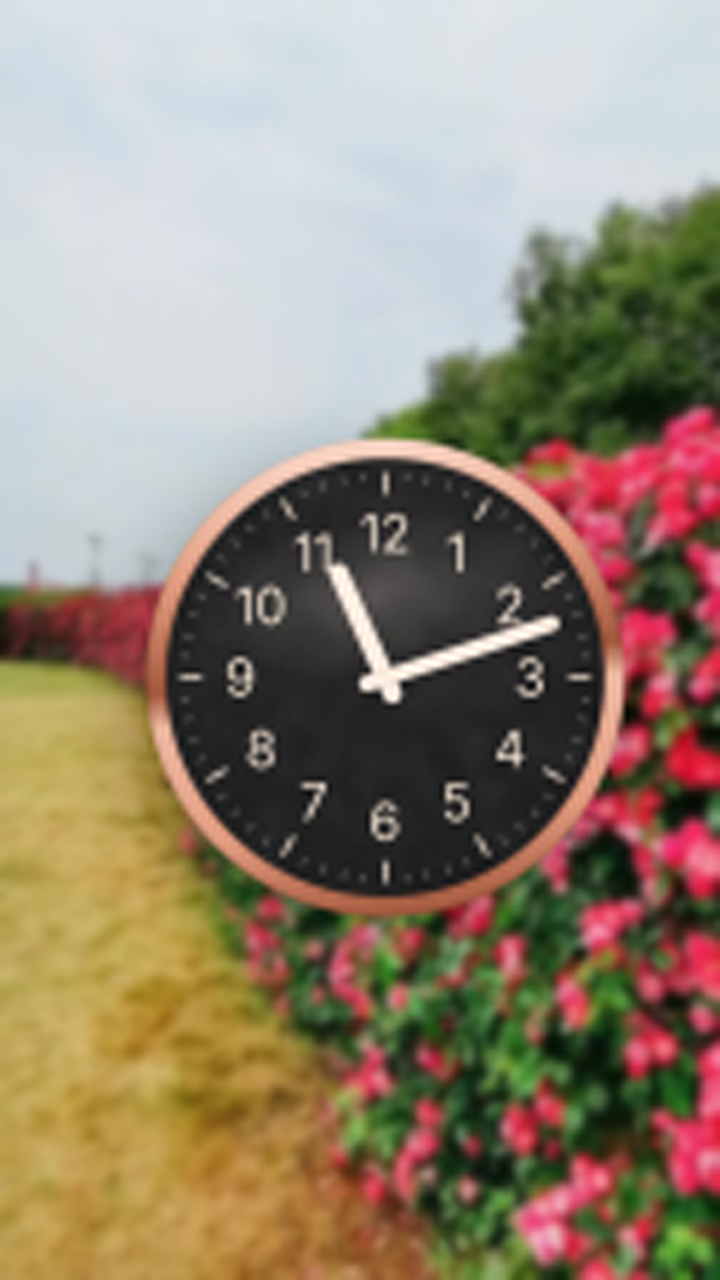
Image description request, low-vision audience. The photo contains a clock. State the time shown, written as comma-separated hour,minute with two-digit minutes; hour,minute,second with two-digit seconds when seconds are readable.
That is 11,12
